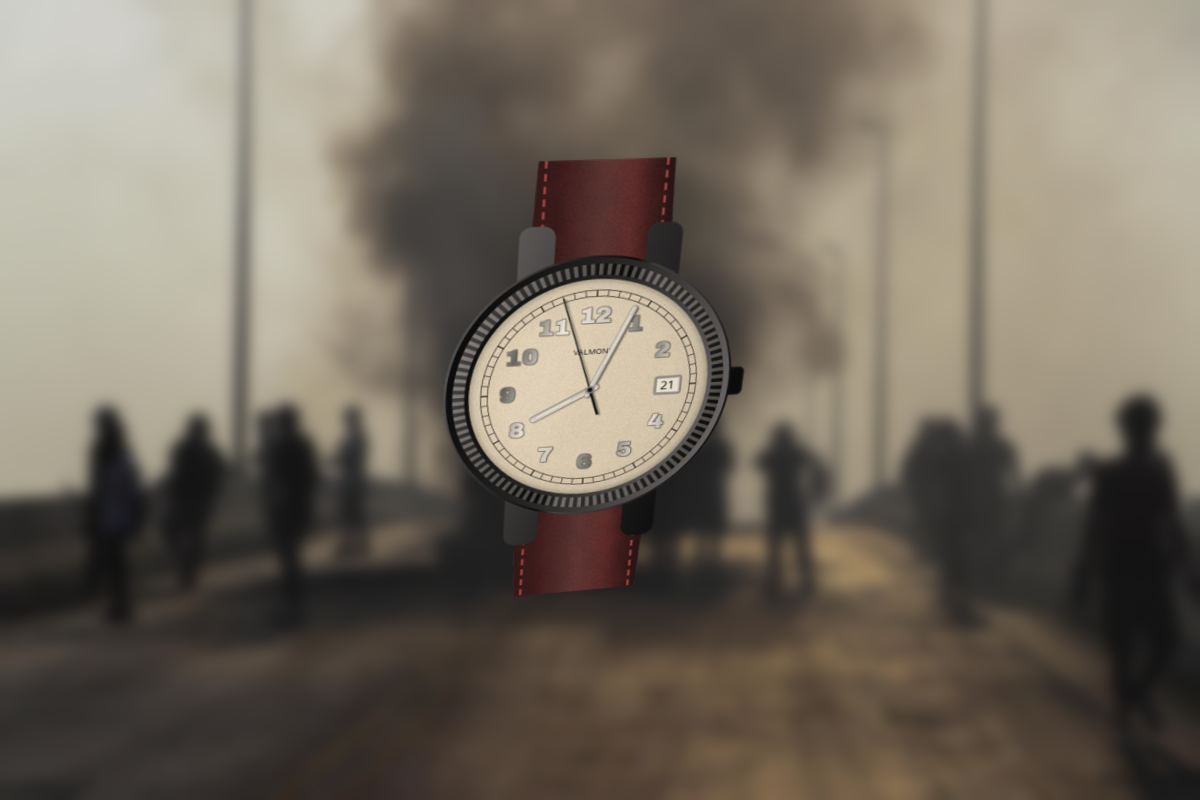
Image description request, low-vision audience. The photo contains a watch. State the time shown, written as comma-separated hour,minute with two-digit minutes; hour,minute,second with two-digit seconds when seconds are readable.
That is 8,03,57
